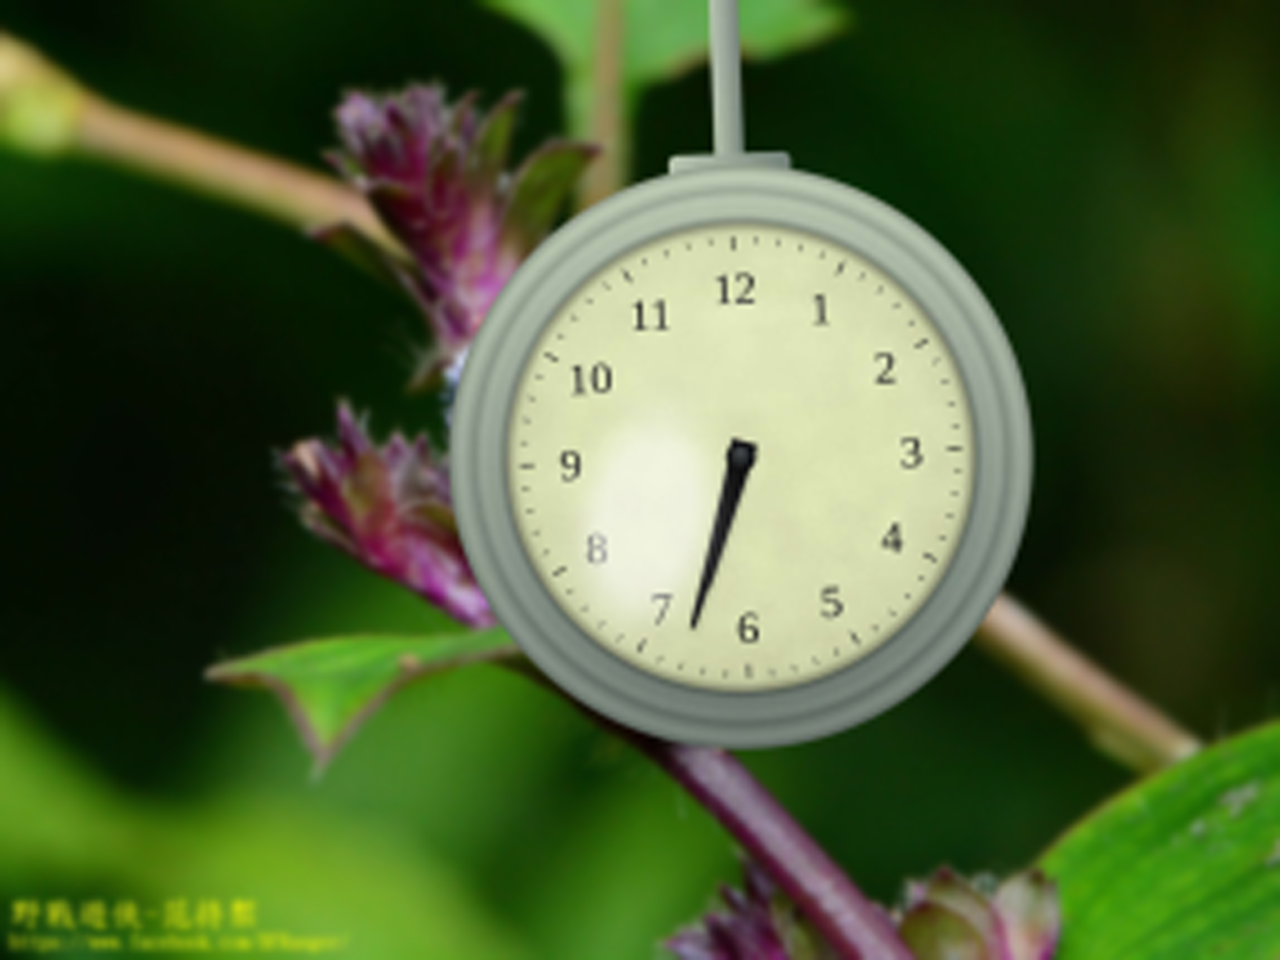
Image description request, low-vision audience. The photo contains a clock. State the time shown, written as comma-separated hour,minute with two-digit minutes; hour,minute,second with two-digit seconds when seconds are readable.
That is 6,33
